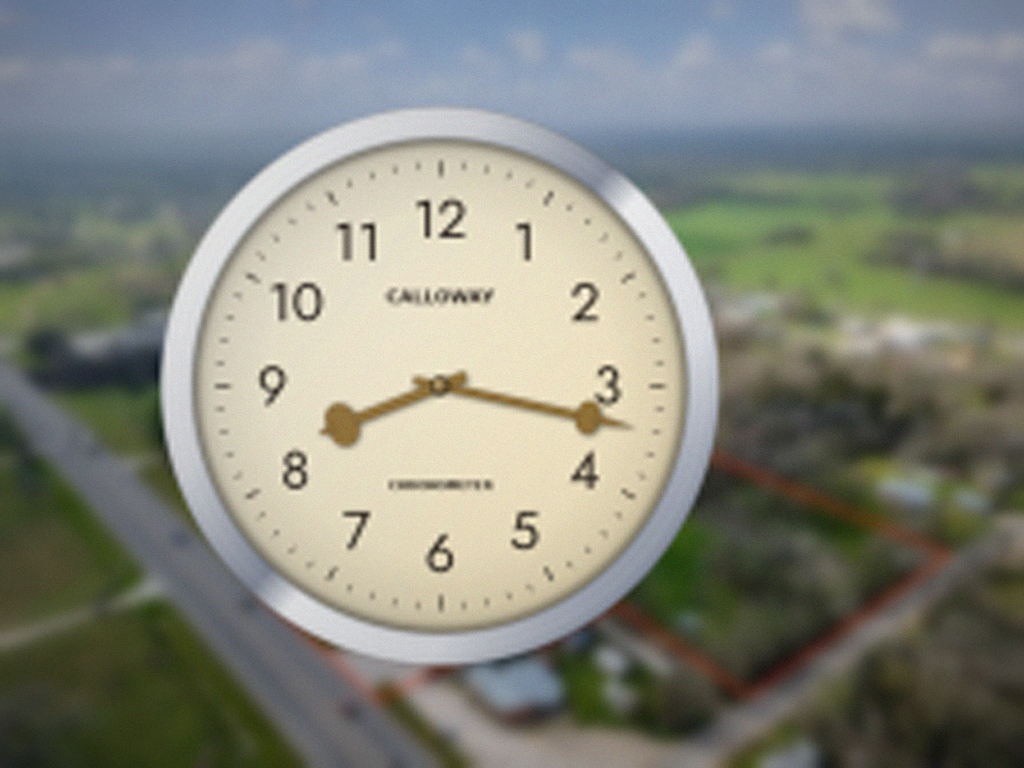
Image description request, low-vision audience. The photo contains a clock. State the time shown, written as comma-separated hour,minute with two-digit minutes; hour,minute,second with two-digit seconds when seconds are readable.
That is 8,17
